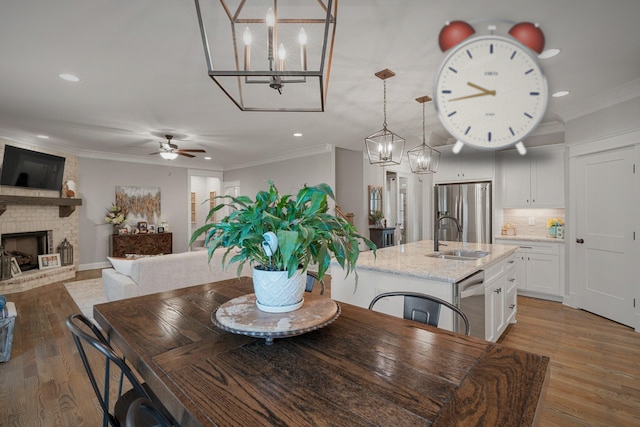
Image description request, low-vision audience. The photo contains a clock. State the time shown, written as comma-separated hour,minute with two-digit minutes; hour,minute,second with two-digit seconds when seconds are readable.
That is 9,43
